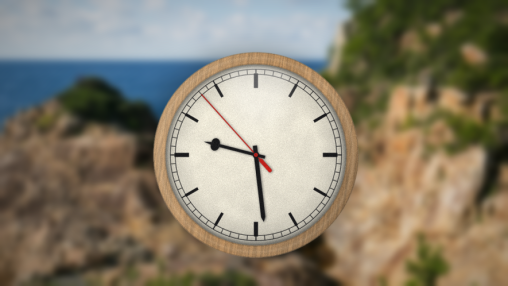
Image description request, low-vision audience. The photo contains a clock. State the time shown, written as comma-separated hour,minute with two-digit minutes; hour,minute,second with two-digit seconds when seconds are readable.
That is 9,28,53
